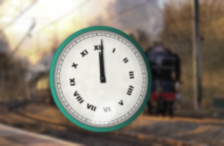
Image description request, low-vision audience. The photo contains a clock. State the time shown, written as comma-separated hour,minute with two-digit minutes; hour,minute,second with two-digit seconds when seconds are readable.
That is 12,01
